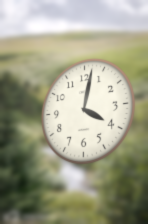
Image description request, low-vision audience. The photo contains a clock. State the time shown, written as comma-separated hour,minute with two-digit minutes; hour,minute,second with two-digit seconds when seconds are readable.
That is 4,02
